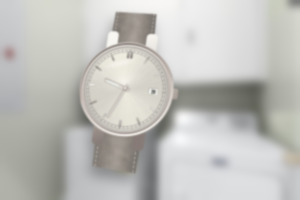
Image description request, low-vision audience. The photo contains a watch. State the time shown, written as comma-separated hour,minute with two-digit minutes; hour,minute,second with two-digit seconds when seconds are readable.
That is 9,34
